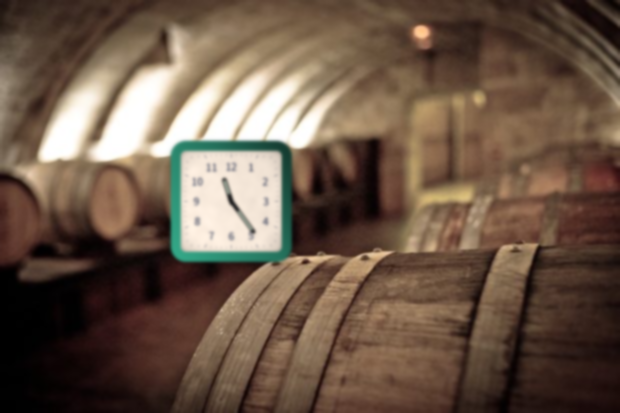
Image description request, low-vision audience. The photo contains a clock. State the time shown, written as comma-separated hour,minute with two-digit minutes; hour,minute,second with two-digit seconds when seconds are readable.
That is 11,24
